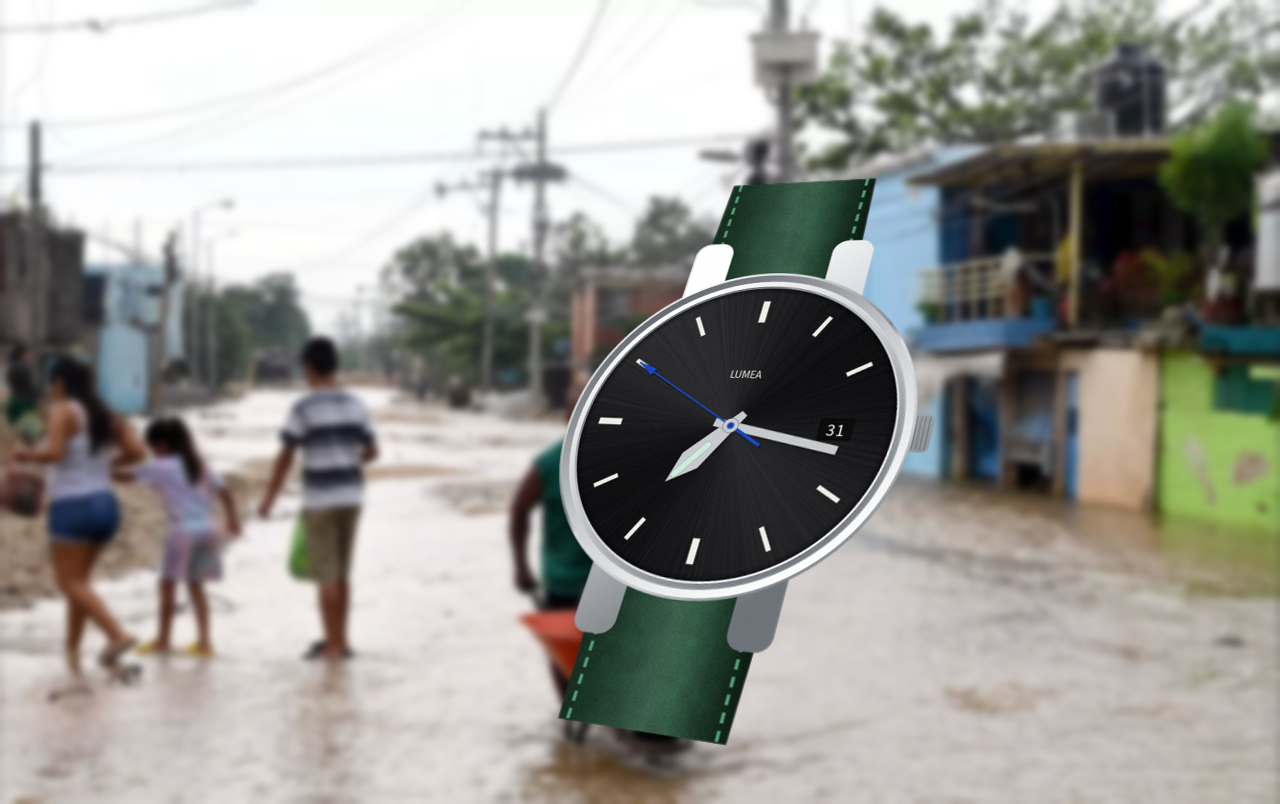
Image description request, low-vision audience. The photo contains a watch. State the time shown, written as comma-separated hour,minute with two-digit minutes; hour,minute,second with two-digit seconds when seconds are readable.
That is 7,16,50
